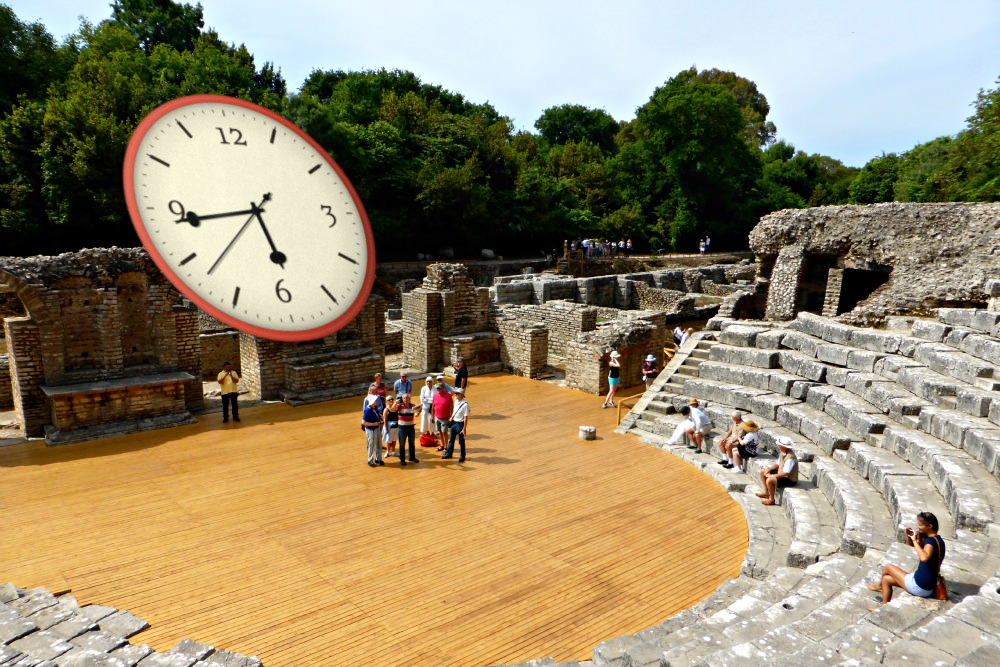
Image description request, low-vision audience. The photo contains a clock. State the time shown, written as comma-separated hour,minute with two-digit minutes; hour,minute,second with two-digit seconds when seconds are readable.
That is 5,43,38
